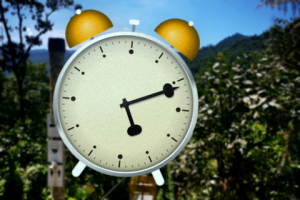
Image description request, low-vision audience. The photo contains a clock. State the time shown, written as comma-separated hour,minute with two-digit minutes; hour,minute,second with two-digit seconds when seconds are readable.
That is 5,11
